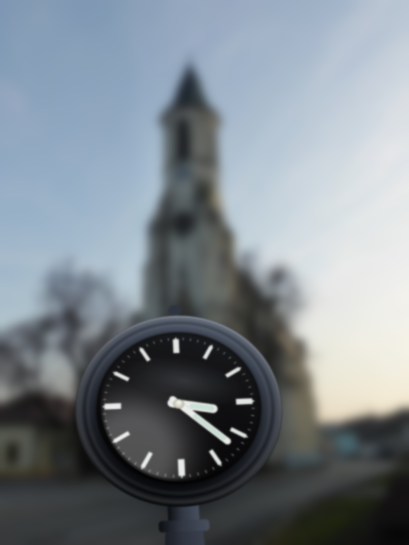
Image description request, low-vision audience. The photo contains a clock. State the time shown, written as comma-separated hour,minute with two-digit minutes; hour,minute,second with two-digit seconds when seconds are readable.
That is 3,22
